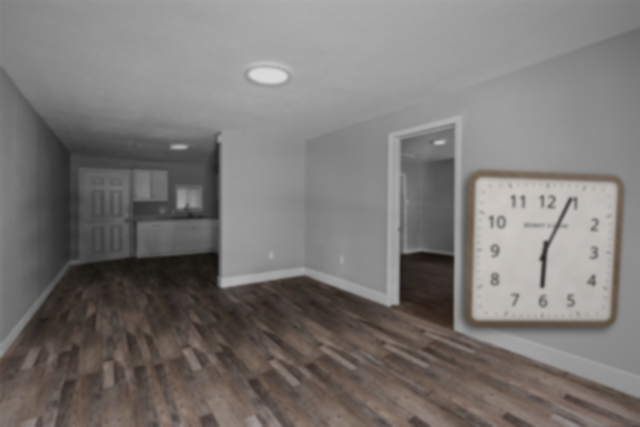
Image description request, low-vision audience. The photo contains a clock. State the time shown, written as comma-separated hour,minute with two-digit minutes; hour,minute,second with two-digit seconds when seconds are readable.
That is 6,04
